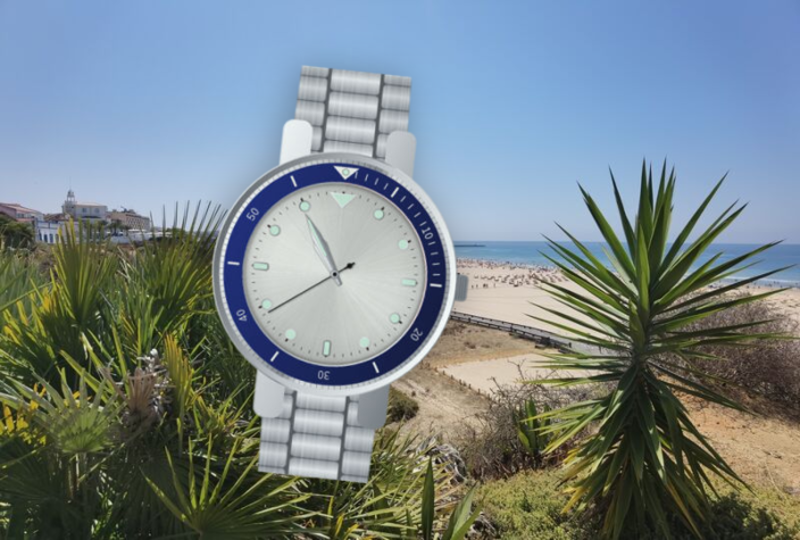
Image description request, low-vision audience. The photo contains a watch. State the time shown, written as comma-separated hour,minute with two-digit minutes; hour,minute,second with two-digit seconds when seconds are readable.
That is 10,54,39
